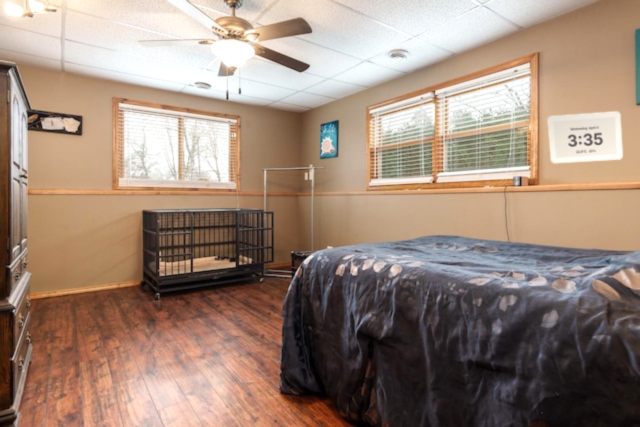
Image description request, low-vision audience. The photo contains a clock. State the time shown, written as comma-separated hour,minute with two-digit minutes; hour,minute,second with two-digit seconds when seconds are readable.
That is 3,35
